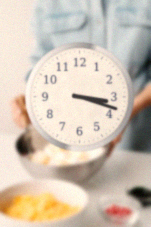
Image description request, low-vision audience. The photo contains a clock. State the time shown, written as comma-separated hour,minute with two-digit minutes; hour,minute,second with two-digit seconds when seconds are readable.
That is 3,18
